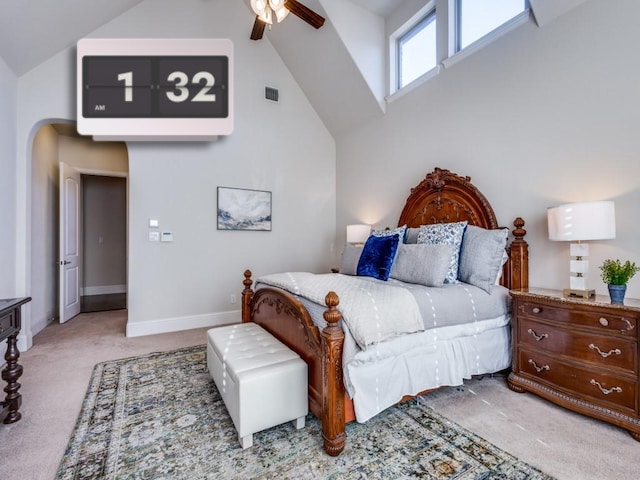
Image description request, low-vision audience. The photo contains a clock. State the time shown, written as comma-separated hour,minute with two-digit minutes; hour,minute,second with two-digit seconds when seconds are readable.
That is 1,32
